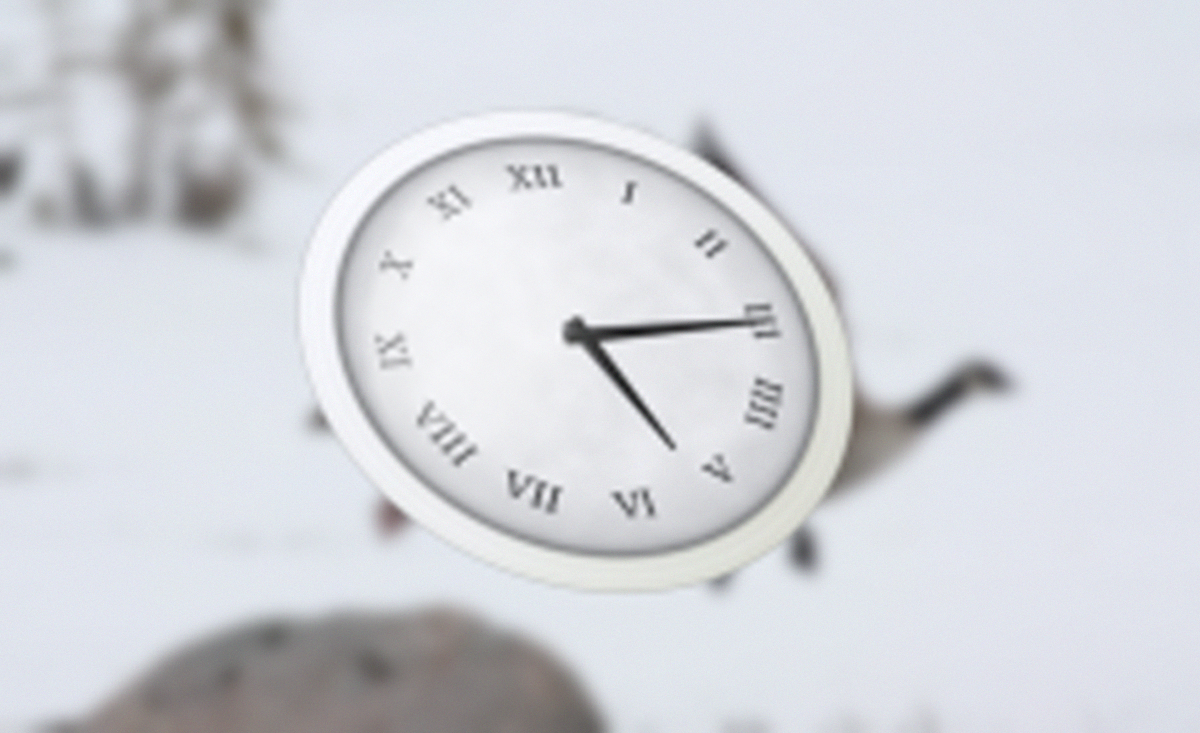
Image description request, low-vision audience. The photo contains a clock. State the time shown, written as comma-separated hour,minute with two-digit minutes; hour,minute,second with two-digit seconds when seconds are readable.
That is 5,15
